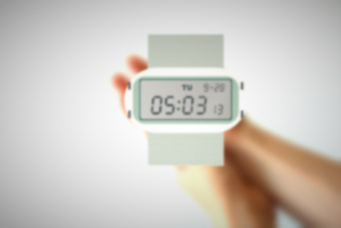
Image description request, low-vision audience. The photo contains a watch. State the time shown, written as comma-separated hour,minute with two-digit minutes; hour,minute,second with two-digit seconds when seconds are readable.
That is 5,03
